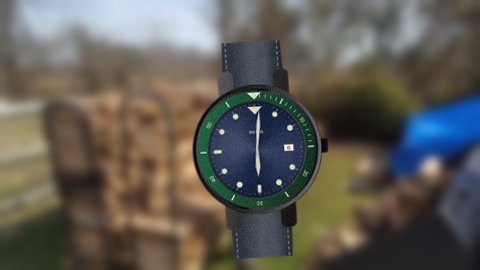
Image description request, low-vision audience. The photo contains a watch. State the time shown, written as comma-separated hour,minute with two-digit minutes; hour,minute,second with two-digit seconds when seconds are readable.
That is 6,01
